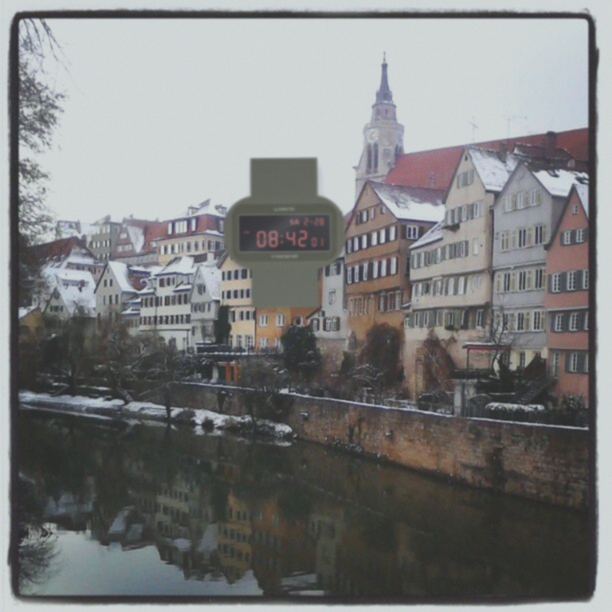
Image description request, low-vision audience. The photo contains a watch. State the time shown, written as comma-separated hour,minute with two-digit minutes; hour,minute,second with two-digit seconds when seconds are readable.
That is 8,42
